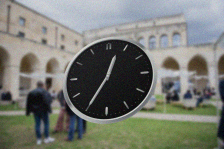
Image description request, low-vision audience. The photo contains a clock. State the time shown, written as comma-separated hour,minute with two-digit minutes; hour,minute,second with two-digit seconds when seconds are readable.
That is 12,35
